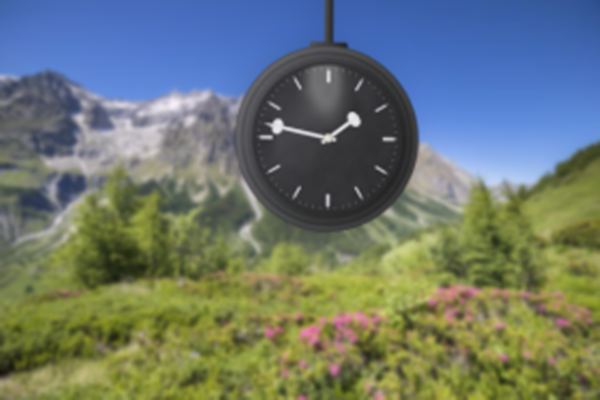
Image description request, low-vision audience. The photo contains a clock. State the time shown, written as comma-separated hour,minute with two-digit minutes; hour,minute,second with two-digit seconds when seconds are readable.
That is 1,47
